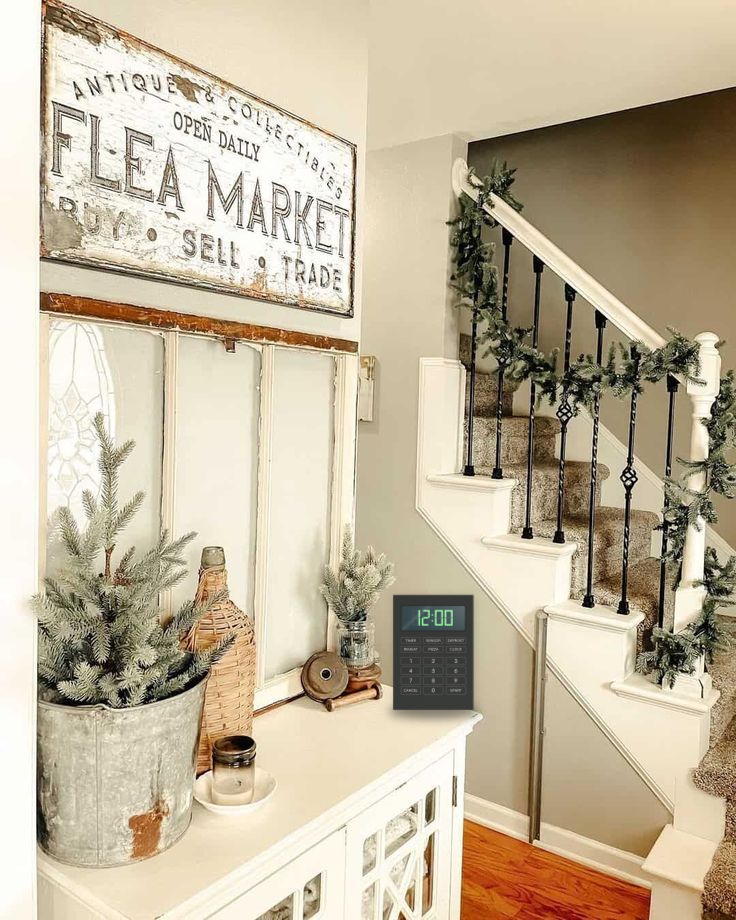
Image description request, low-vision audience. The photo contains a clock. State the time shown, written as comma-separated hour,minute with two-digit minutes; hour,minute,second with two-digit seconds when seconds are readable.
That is 12,00
